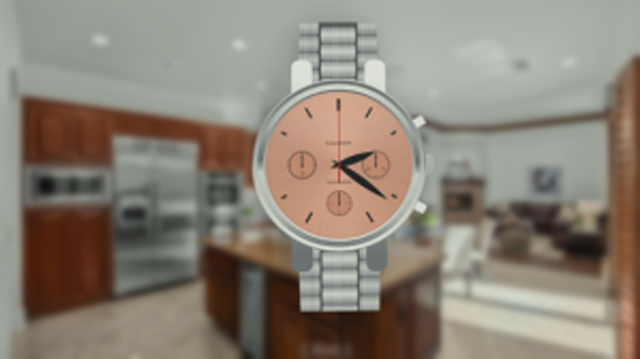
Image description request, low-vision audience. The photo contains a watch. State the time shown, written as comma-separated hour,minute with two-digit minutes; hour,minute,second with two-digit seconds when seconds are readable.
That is 2,21
